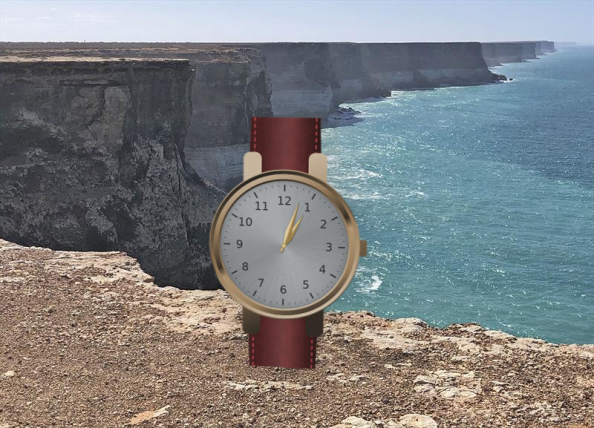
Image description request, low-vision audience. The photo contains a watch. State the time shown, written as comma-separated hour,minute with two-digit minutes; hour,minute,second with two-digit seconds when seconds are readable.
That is 1,03
